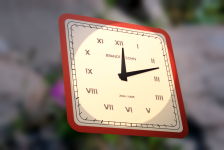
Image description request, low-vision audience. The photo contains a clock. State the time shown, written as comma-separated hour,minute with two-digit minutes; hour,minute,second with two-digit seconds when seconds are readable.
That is 12,12
